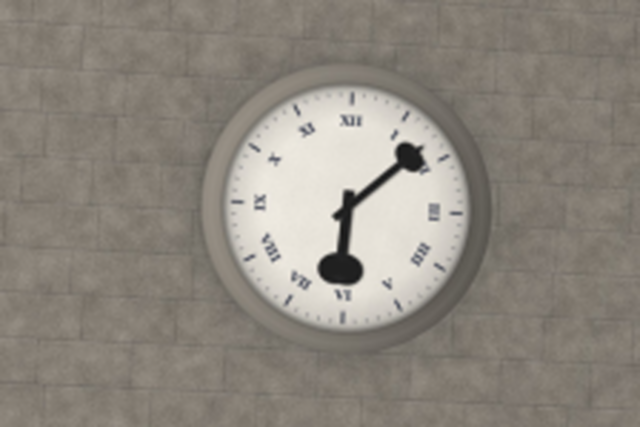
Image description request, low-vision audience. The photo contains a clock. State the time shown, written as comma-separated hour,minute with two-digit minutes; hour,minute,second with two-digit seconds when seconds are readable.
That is 6,08
